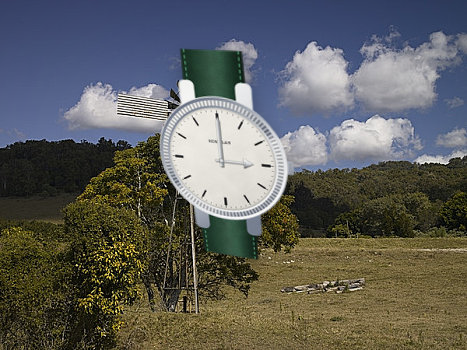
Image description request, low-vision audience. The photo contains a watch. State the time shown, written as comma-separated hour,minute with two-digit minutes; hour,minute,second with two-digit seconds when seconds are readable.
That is 3,00
